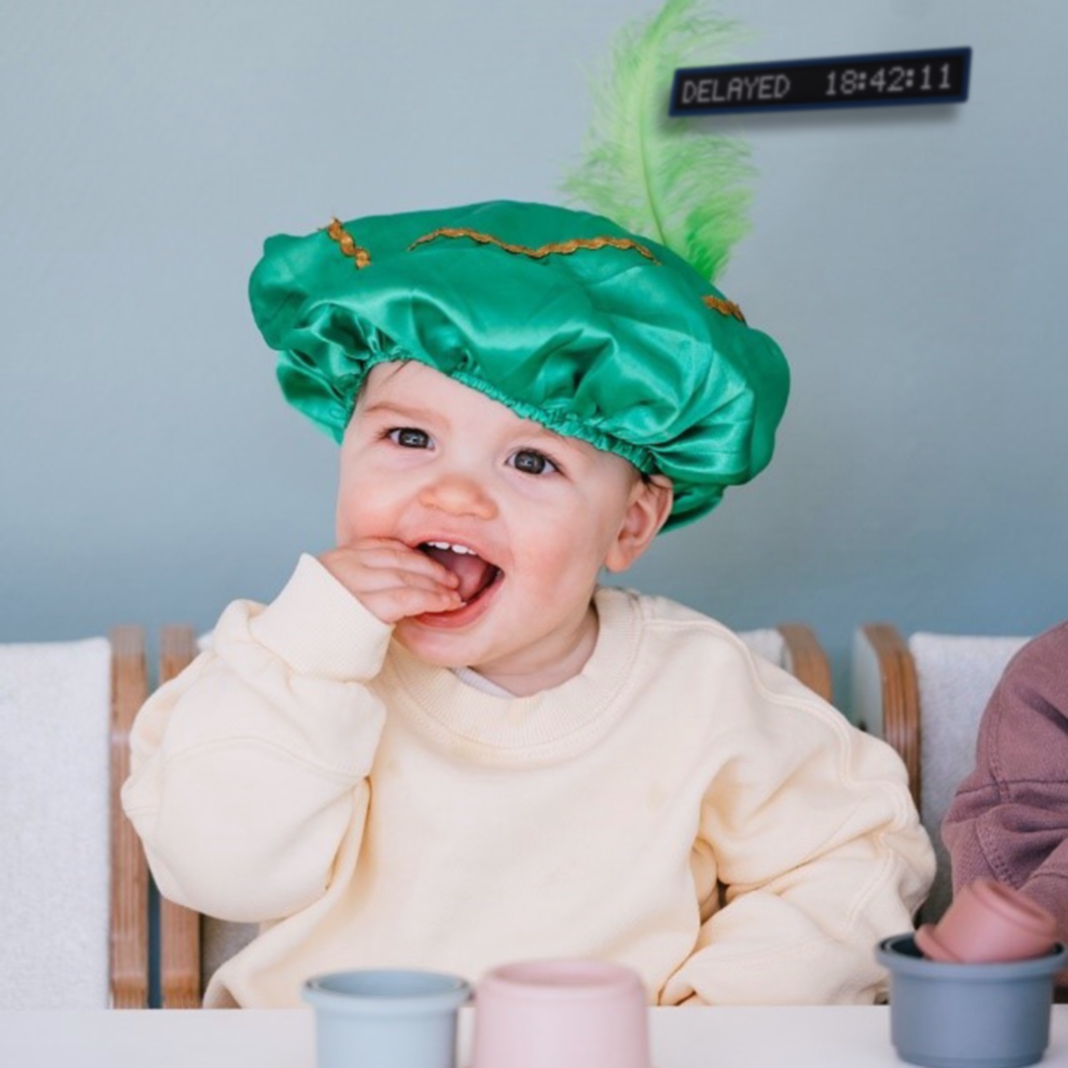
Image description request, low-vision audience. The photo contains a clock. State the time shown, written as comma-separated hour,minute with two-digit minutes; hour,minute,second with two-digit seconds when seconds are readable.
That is 18,42,11
